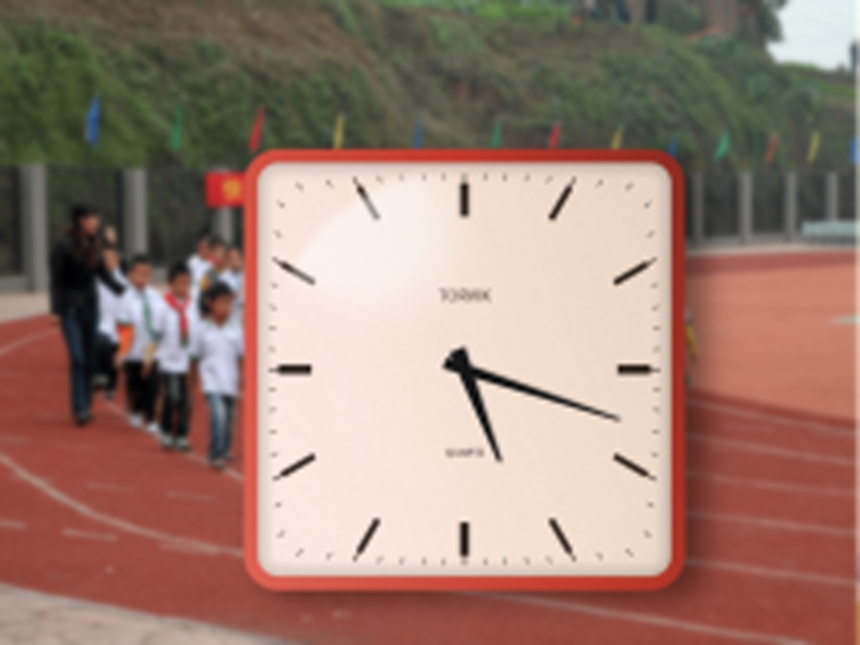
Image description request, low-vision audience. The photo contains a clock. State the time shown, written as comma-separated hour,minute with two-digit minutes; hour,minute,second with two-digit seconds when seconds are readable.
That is 5,18
